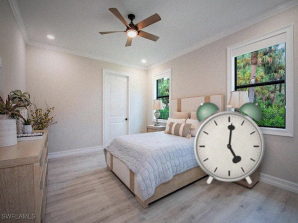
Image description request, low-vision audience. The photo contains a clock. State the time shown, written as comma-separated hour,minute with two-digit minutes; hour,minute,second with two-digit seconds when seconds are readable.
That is 5,01
